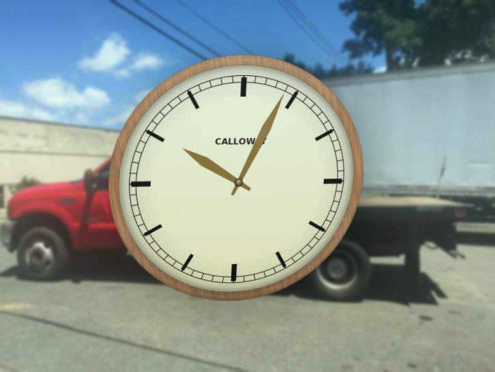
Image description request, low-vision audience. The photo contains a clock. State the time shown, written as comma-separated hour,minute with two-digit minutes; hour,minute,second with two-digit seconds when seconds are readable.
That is 10,04
